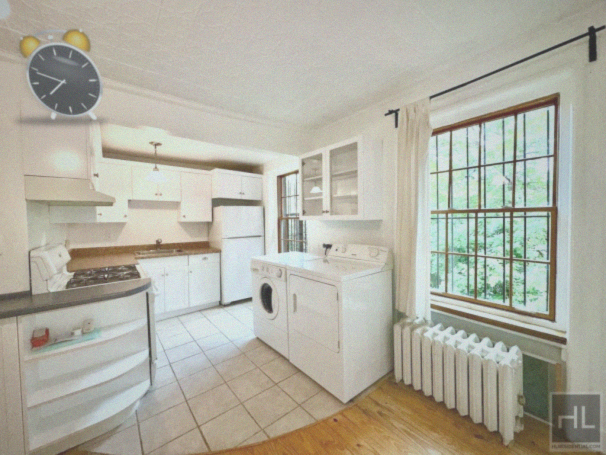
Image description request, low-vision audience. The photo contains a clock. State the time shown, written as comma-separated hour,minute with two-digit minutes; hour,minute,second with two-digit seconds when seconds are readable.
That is 7,49
